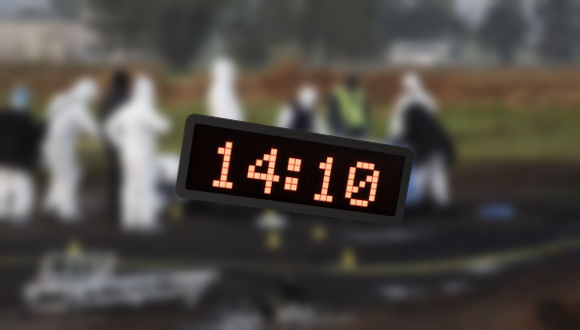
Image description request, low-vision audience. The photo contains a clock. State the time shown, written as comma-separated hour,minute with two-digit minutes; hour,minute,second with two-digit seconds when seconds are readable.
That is 14,10
